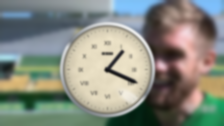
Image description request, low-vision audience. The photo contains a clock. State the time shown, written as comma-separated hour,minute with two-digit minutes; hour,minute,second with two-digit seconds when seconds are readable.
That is 1,19
